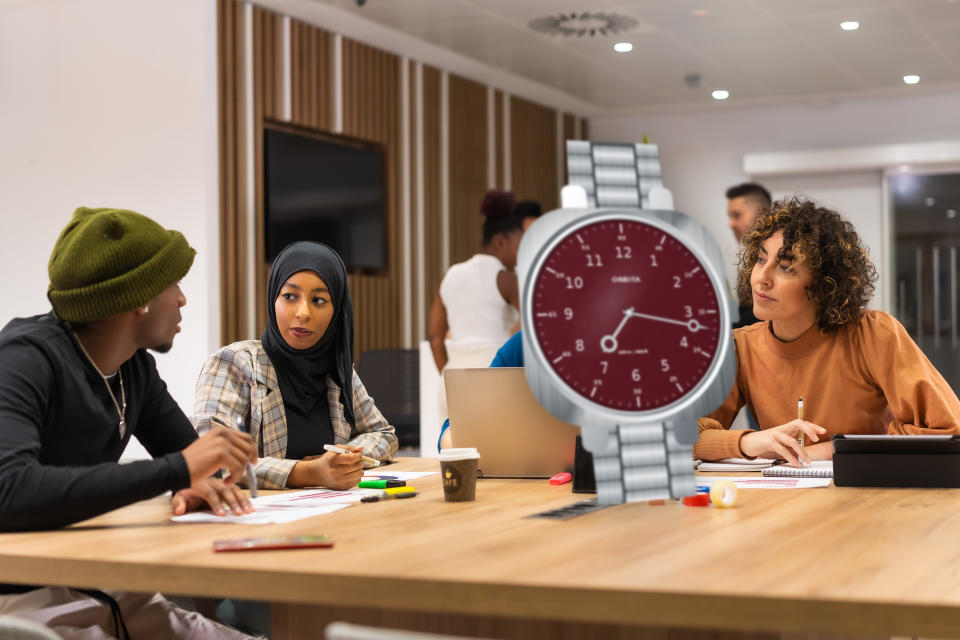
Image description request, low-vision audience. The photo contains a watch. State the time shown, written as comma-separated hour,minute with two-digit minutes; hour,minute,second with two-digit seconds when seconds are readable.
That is 7,17
